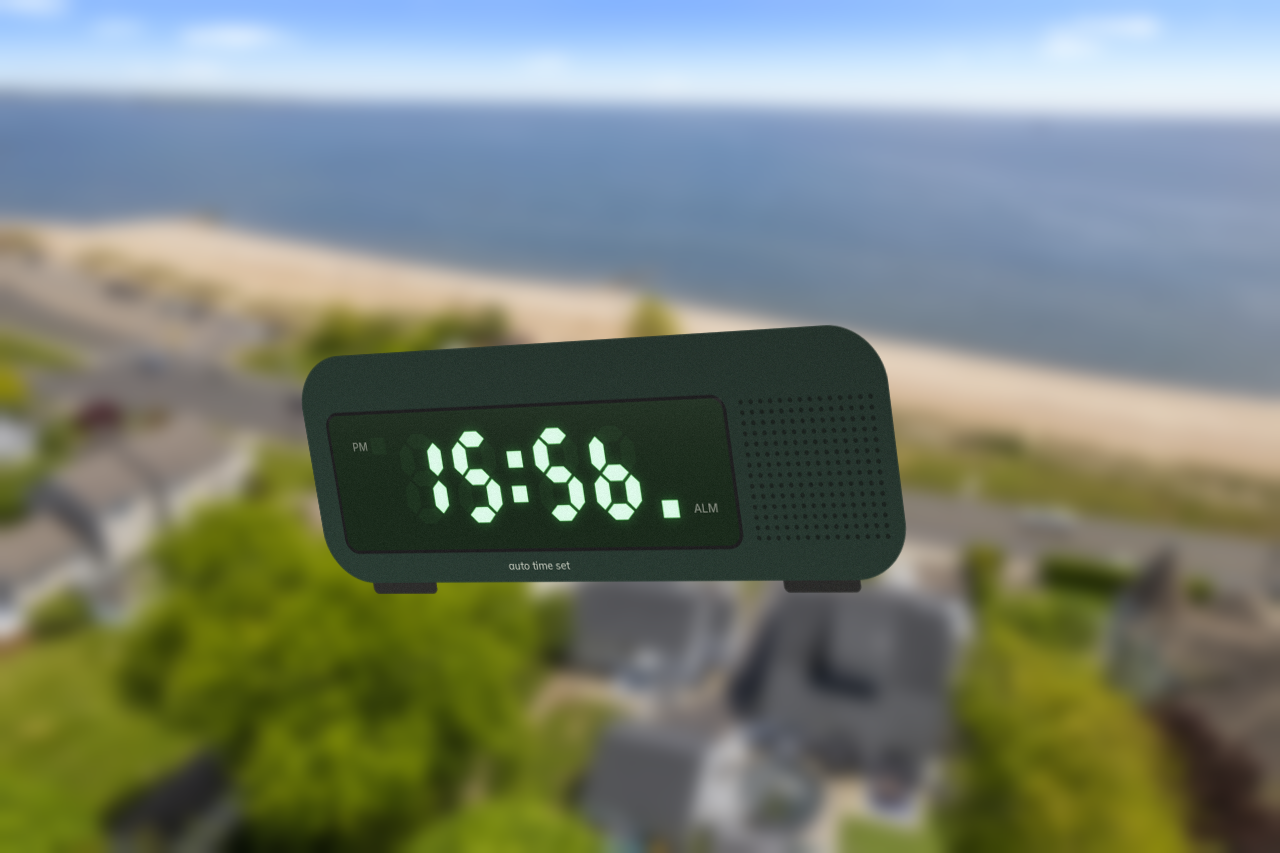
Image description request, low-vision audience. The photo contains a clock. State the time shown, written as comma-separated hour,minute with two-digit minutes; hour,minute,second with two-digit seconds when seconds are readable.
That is 15,56
